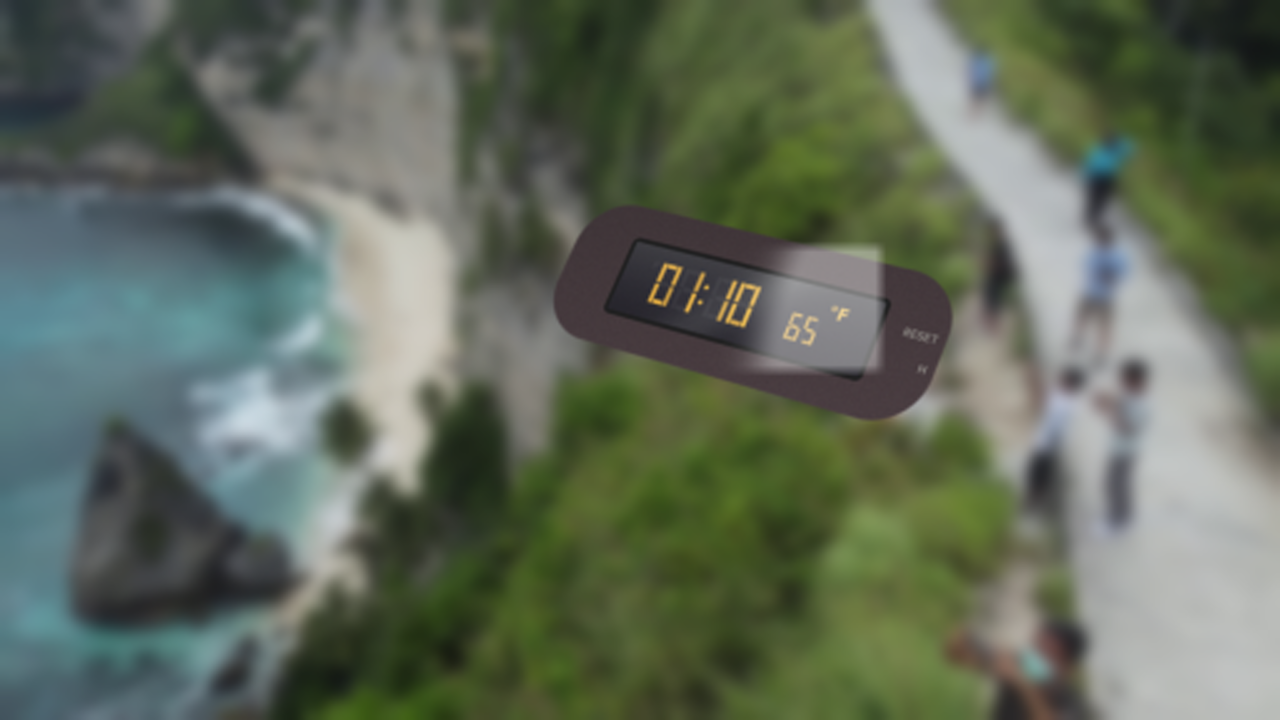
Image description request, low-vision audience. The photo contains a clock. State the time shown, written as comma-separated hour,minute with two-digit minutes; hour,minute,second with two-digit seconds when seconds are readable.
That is 1,10
